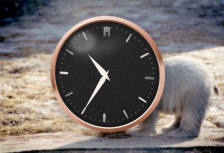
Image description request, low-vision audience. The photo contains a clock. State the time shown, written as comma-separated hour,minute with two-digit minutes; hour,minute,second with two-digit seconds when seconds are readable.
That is 10,35
